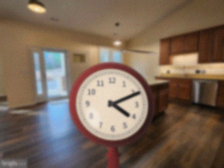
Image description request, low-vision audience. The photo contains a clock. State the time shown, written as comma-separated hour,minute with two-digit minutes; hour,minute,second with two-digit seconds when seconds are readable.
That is 4,11
